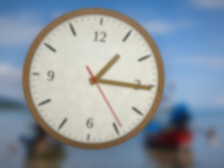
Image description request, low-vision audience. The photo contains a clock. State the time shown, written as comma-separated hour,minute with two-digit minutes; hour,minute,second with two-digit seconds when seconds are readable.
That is 1,15,24
